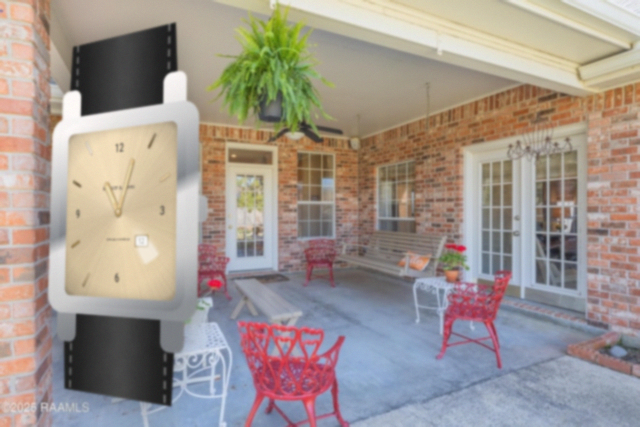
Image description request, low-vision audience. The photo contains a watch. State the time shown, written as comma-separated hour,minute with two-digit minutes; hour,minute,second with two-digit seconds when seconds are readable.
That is 11,03
